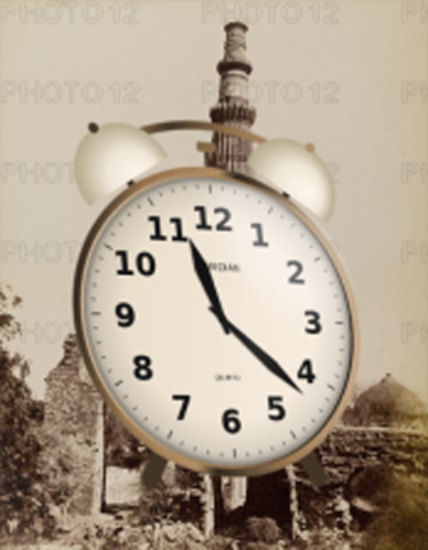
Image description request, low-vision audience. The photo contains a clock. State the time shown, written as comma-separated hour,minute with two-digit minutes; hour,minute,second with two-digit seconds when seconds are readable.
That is 11,22
